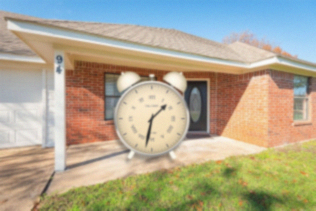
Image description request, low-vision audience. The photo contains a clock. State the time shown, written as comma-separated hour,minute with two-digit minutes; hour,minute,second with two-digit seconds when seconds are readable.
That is 1,32
